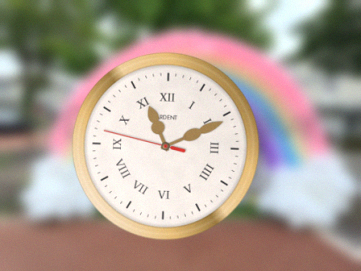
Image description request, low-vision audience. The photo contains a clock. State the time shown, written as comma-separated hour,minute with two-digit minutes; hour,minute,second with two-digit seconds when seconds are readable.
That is 11,10,47
